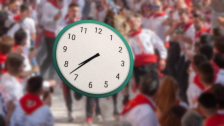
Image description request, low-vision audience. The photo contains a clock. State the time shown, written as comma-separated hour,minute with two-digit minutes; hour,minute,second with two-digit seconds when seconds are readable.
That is 7,37
